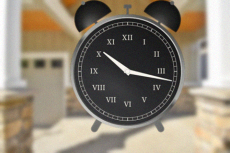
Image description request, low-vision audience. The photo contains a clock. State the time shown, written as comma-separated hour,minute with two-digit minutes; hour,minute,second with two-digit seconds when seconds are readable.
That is 10,17
